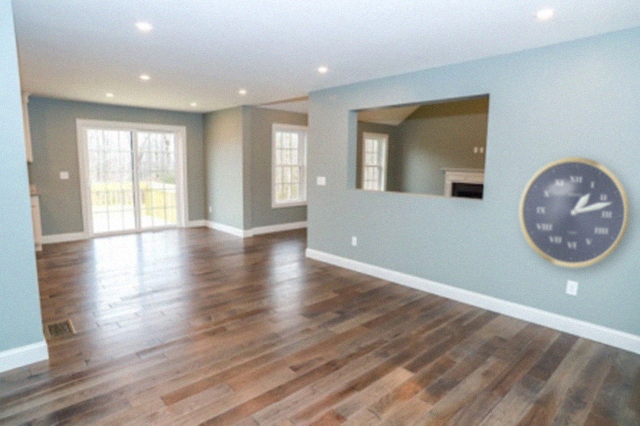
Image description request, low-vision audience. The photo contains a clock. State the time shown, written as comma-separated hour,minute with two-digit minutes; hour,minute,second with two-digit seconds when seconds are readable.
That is 1,12
